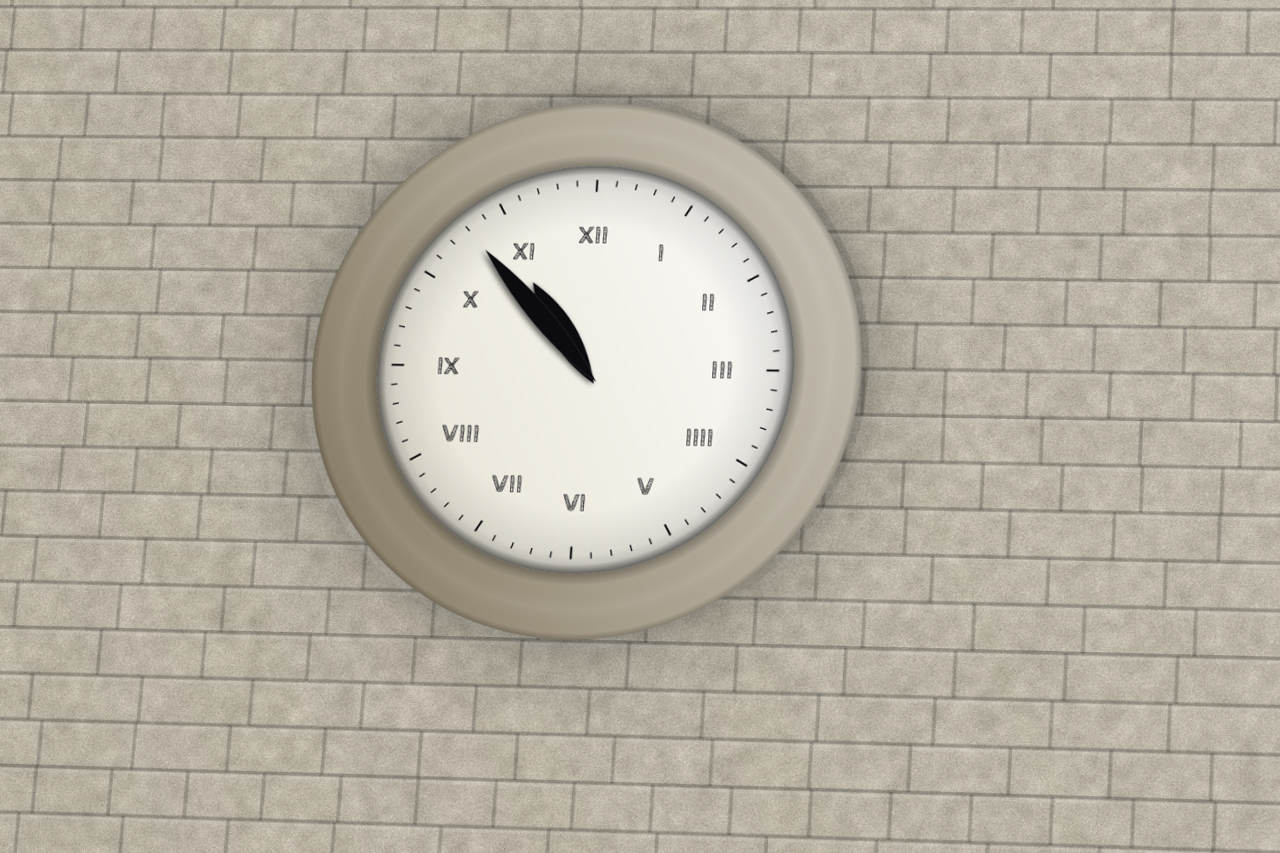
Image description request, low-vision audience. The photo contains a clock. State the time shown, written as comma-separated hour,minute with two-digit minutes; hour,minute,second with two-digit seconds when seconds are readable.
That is 10,53
